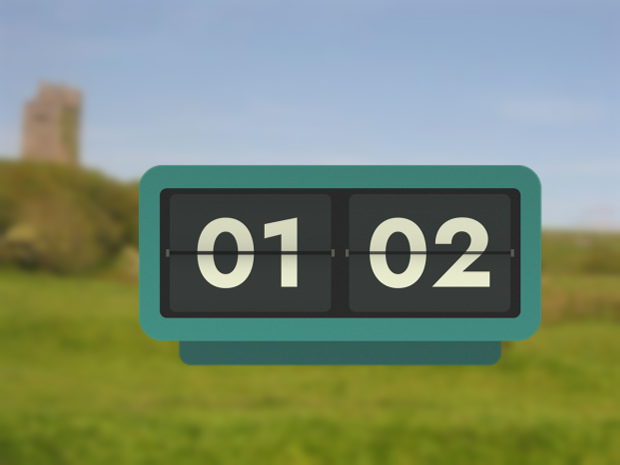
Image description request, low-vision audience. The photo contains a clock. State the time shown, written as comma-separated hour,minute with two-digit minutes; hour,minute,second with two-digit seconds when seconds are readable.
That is 1,02
